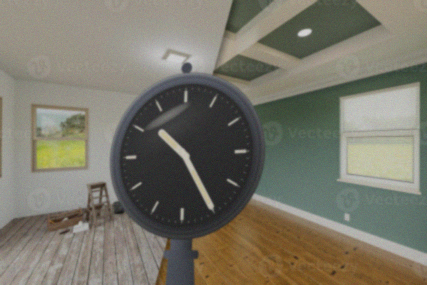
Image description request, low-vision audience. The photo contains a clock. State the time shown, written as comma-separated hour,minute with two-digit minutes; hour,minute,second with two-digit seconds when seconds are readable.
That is 10,25
